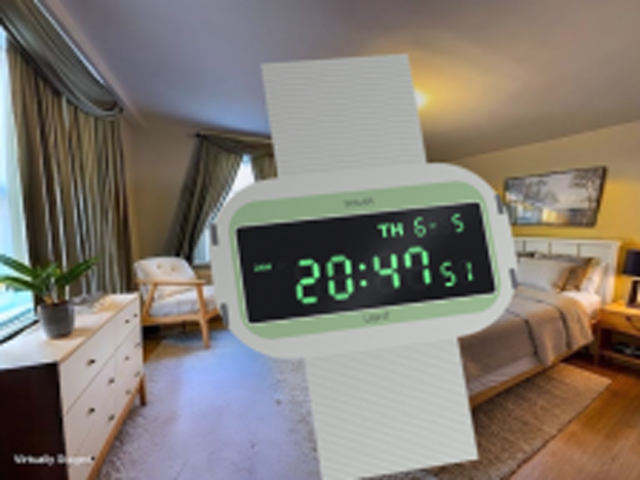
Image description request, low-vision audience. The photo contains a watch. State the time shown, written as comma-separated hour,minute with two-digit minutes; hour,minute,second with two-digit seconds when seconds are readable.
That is 20,47,51
